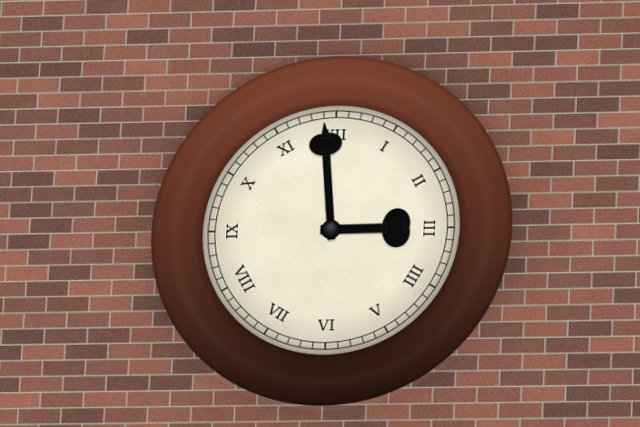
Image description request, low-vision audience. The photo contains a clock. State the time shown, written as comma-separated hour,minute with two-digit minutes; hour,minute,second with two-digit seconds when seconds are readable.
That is 2,59
